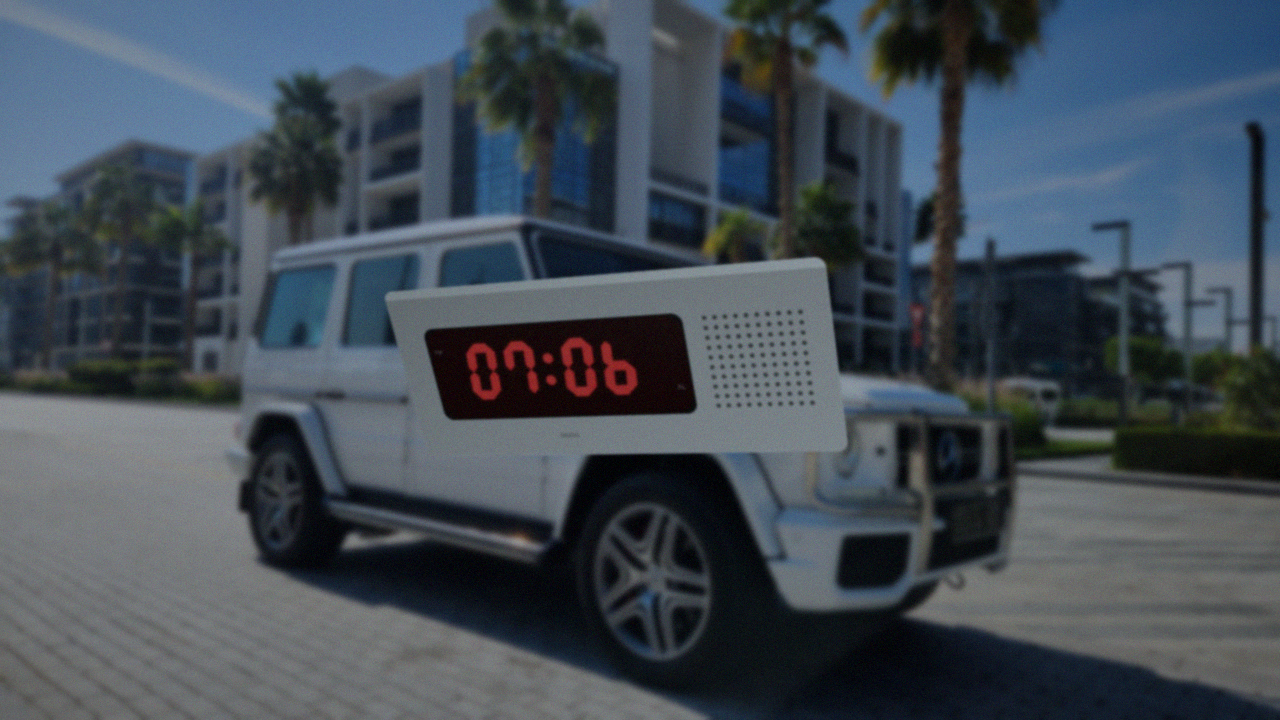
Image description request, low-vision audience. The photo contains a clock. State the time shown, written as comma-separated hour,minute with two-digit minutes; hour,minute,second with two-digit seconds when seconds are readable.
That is 7,06
